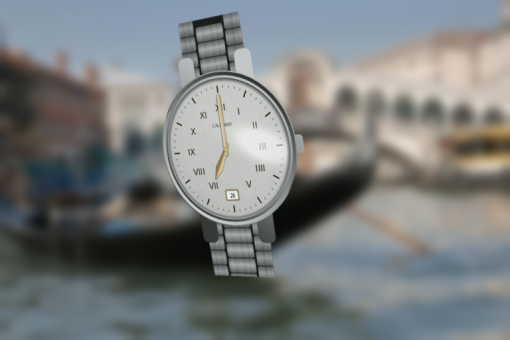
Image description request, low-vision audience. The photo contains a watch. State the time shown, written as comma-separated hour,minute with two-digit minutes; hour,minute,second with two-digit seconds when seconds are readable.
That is 7,00
